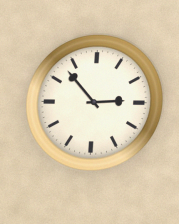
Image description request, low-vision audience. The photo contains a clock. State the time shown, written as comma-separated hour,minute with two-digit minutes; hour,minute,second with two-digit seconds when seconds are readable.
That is 2,53
